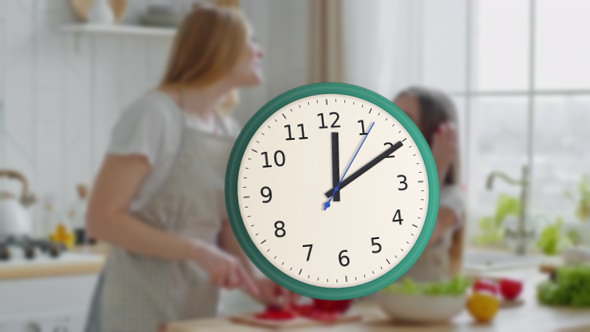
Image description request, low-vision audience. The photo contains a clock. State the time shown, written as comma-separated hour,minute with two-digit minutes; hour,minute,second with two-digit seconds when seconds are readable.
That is 12,10,06
